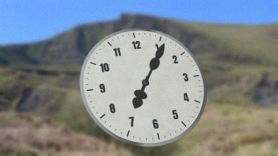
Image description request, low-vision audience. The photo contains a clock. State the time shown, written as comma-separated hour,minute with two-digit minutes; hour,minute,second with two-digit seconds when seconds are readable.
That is 7,06
